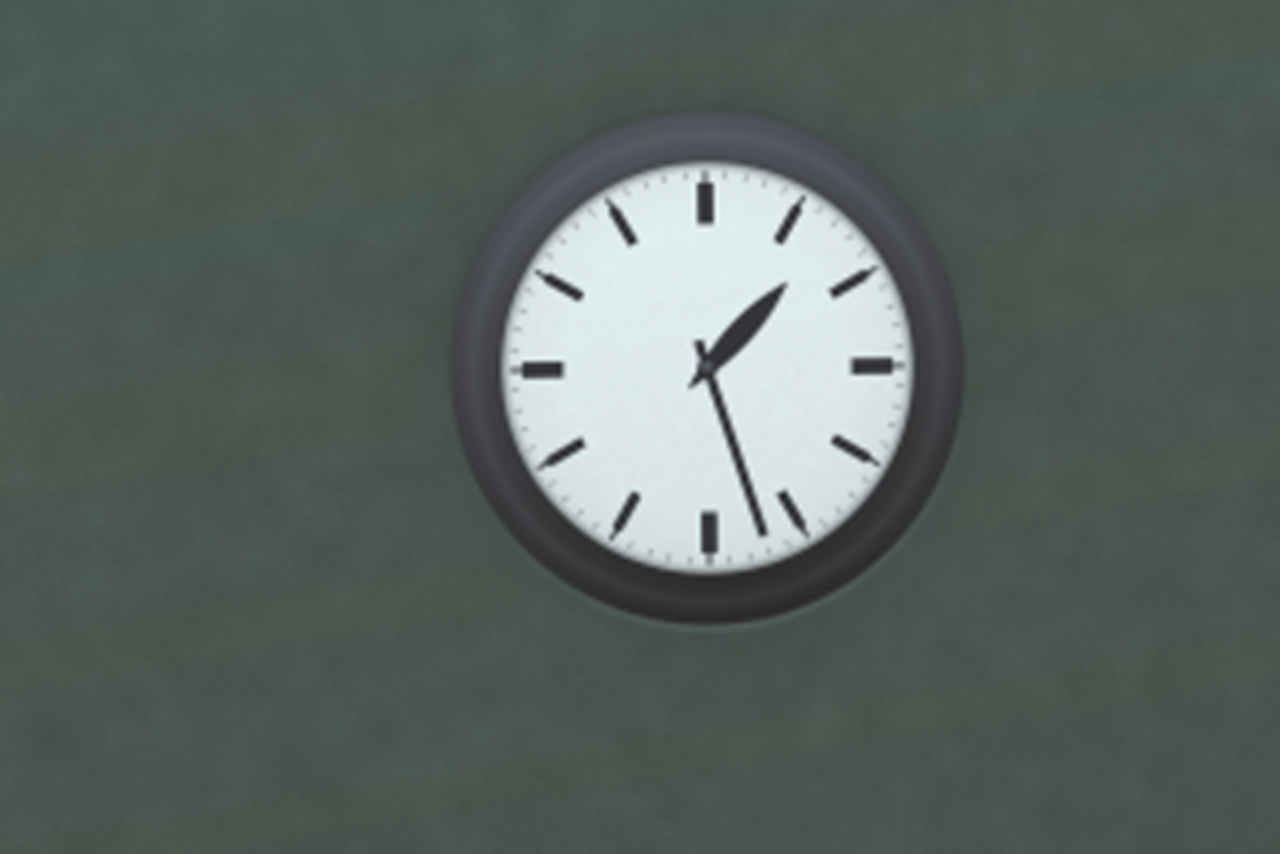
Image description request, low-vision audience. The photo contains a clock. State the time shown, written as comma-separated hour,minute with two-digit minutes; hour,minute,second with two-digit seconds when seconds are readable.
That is 1,27
